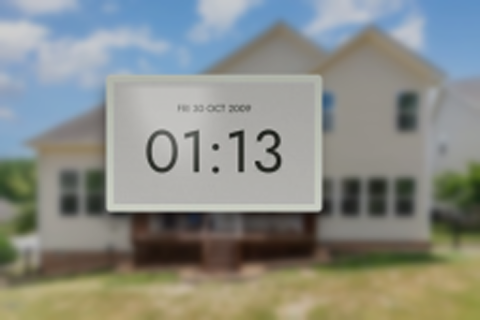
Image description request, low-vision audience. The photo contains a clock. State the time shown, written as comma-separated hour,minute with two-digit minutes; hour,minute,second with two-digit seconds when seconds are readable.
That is 1,13
